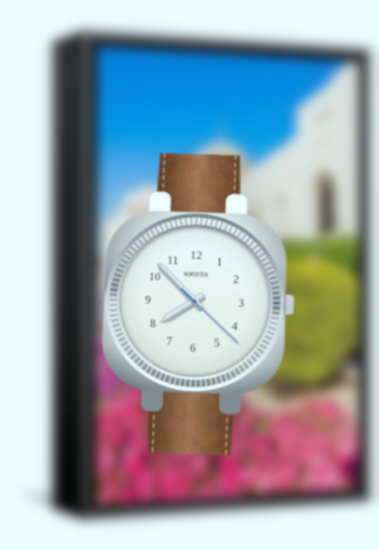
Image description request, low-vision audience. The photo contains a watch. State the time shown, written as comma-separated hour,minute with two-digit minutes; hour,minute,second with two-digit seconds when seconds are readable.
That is 7,52,22
